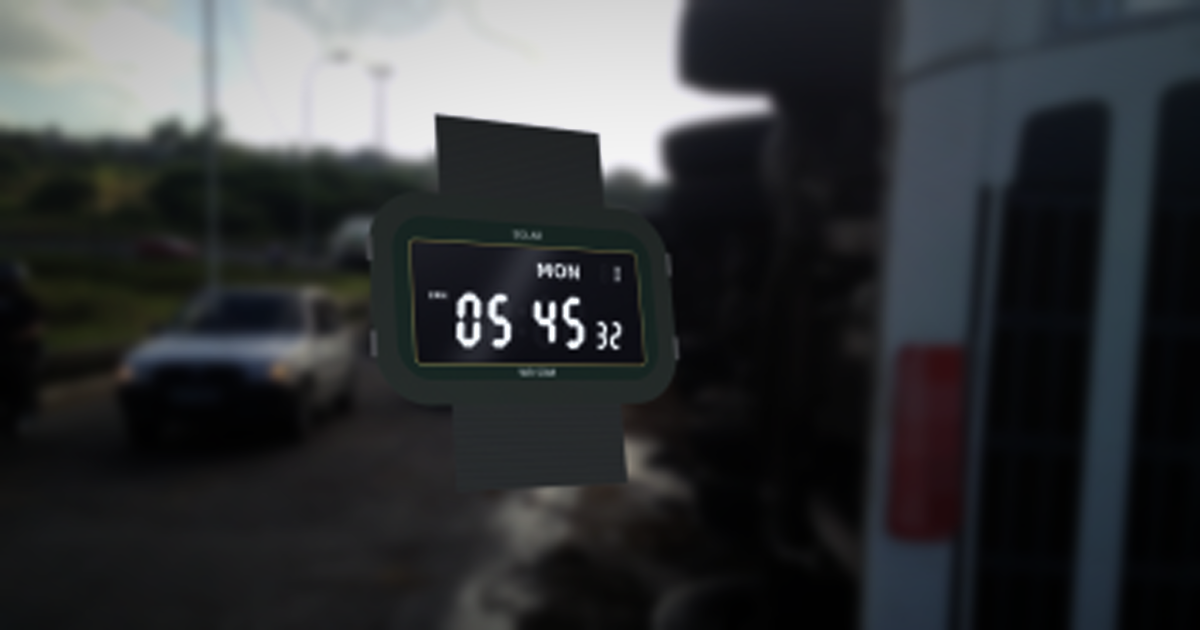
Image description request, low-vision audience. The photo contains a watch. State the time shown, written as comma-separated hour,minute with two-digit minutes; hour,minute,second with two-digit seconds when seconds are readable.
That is 5,45,32
